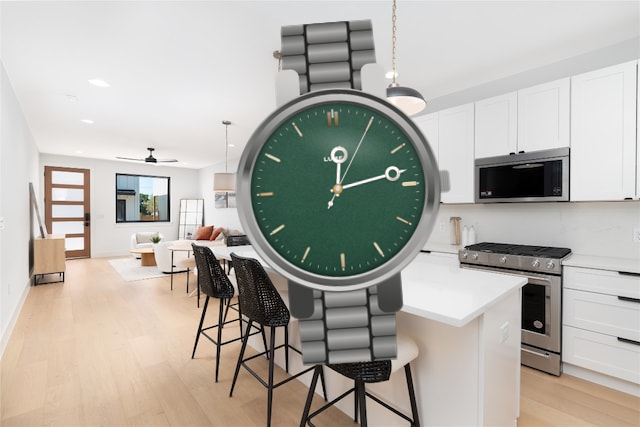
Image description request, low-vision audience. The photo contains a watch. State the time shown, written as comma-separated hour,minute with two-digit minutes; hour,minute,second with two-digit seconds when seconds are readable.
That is 12,13,05
